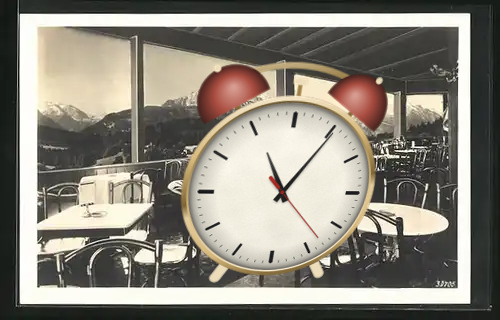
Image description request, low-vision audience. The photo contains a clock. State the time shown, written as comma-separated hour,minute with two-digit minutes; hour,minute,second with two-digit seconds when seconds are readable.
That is 11,05,23
